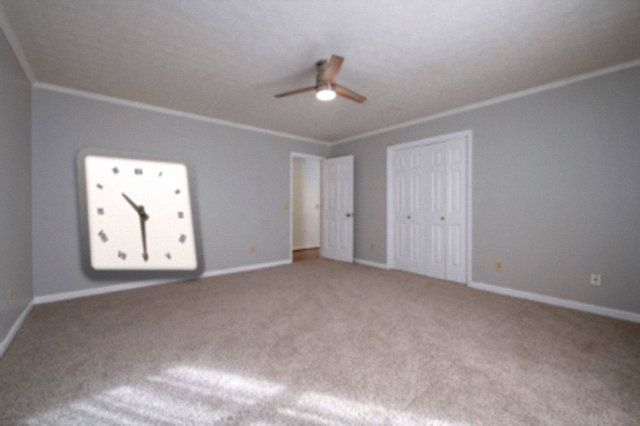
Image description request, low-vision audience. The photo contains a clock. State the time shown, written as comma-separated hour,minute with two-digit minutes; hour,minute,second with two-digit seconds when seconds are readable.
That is 10,30
